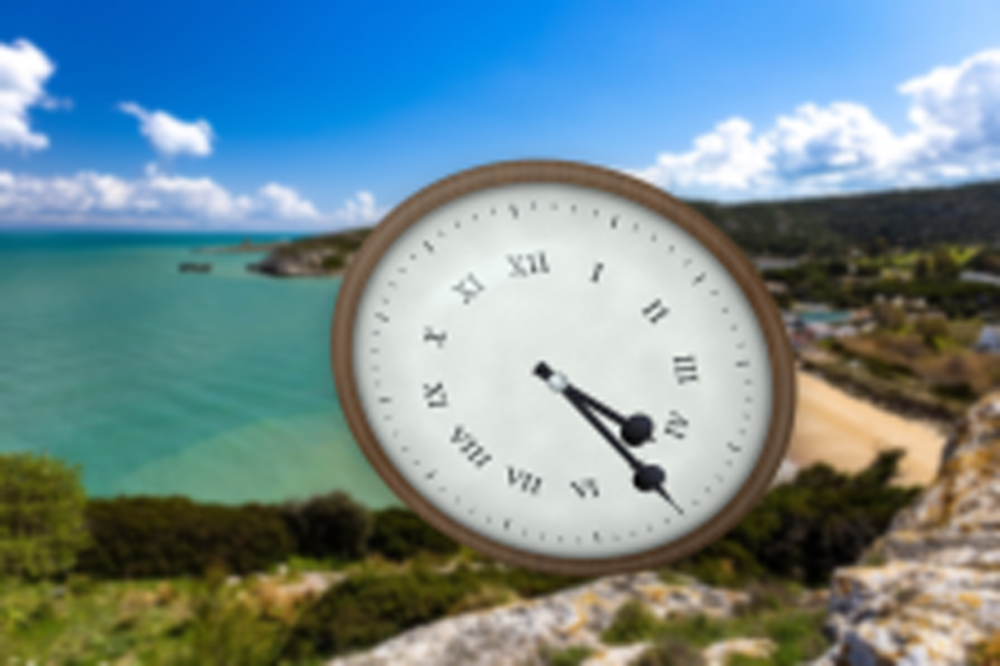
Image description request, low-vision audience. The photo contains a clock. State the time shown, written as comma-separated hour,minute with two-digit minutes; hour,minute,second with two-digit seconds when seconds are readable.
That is 4,25
